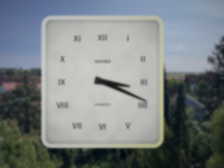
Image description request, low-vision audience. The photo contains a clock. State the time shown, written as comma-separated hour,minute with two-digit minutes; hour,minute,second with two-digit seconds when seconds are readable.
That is 3,19
